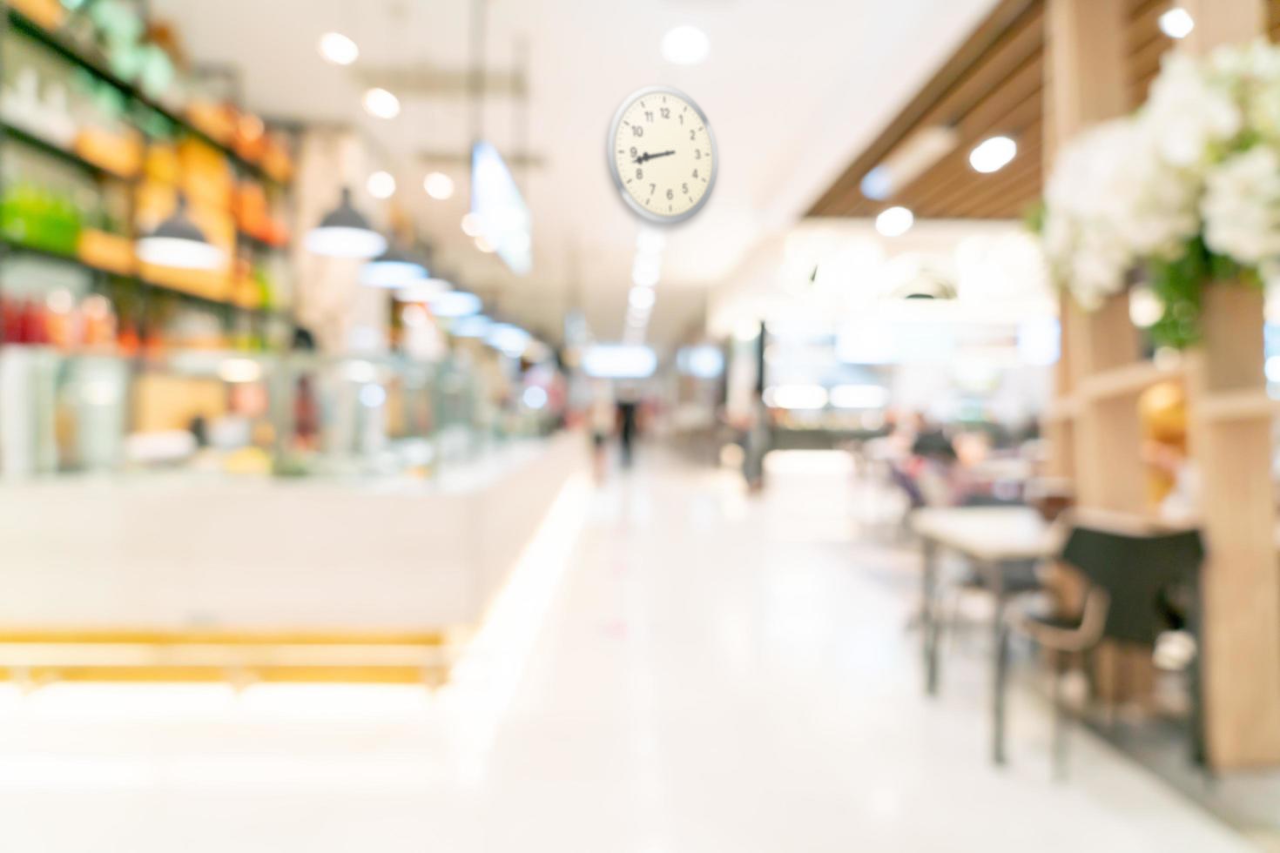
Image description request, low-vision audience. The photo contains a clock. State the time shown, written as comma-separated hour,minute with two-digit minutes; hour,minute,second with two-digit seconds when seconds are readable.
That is 8,43
